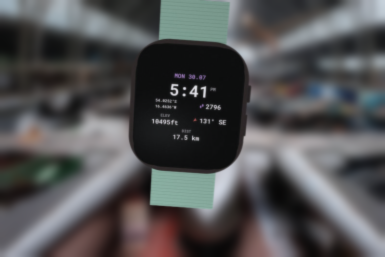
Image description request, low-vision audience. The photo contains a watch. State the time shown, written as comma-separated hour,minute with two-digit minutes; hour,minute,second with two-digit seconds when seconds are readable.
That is 5,41
